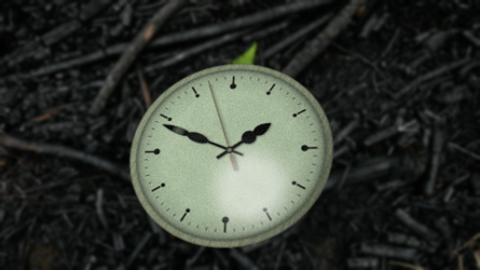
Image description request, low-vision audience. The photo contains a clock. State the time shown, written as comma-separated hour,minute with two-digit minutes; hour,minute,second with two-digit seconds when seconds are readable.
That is 1,48,57
